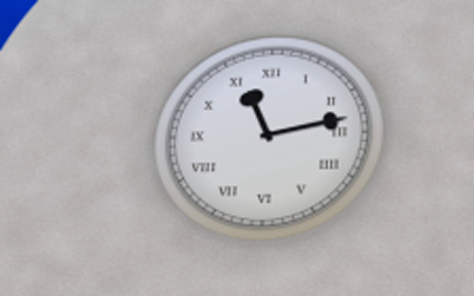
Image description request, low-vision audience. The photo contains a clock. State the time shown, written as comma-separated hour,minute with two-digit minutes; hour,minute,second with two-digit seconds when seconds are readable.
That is 11,13
